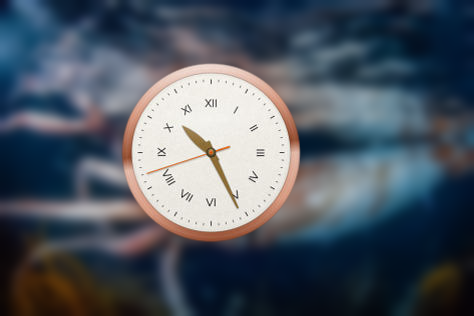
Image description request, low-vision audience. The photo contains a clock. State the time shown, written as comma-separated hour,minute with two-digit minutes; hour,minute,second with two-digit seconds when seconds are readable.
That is 10,25,42
